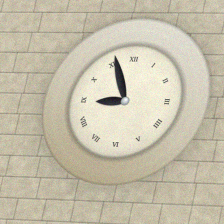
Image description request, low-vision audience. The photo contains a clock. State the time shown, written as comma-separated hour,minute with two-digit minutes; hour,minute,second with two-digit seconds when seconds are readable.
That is 8,56
